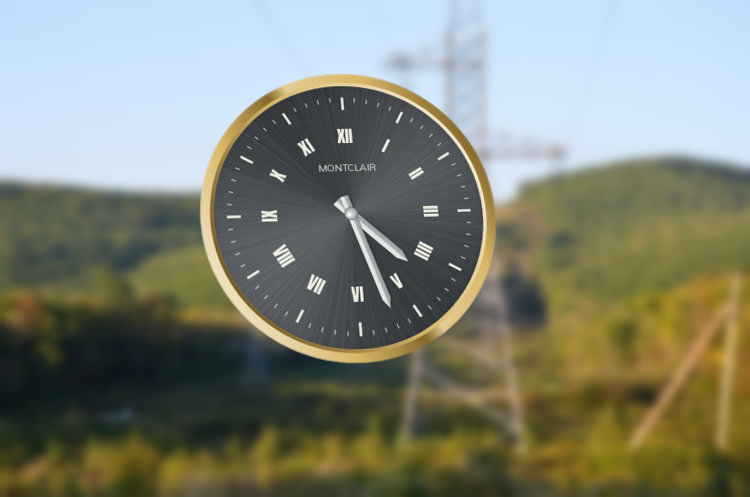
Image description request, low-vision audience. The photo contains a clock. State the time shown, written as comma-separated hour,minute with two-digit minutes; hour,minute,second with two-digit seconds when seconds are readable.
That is 4,27
